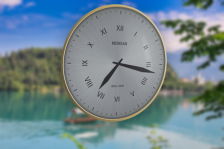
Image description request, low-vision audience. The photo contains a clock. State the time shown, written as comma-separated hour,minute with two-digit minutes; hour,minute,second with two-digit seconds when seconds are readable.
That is 7,17
